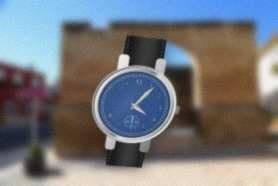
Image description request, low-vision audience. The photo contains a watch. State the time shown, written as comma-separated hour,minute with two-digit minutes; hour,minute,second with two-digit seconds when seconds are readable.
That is 4,06
